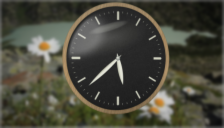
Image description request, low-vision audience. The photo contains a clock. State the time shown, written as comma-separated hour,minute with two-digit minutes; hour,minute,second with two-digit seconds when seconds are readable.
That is 5,38
